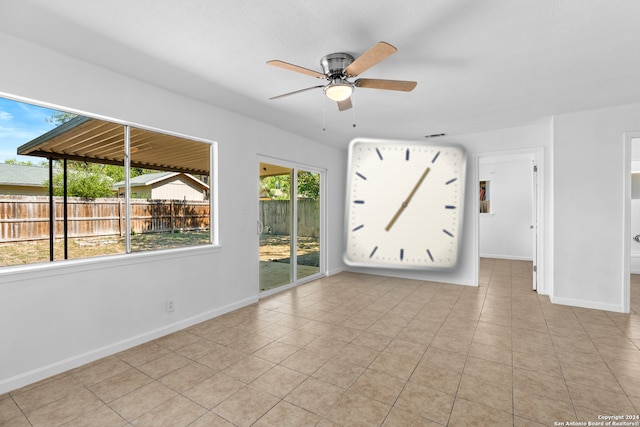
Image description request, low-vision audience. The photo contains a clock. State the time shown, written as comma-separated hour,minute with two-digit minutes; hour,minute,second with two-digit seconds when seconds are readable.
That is 7,05
